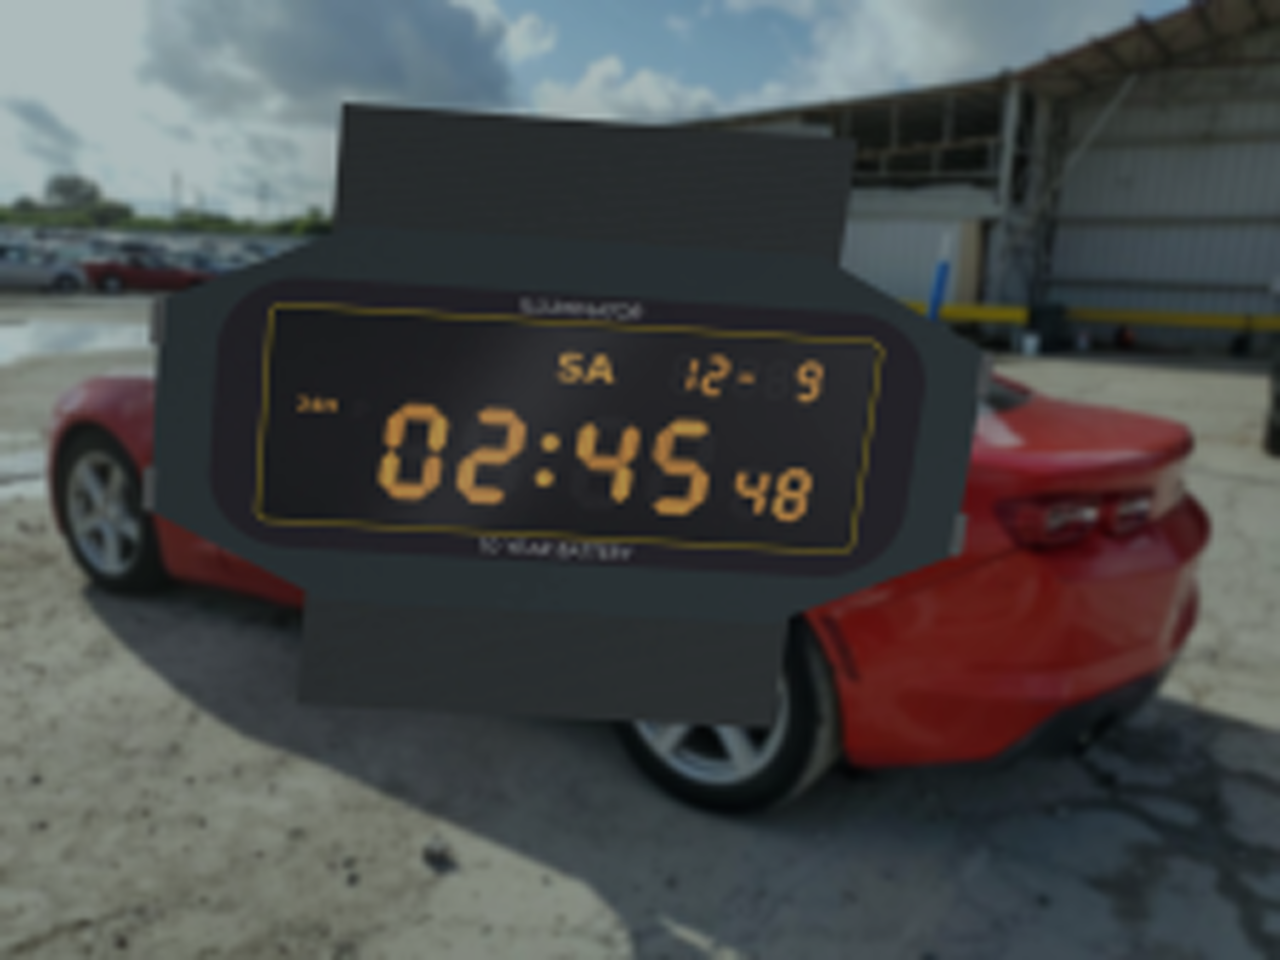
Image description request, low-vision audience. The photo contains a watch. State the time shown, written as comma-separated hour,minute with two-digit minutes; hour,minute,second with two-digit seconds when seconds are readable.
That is 2,45,48
